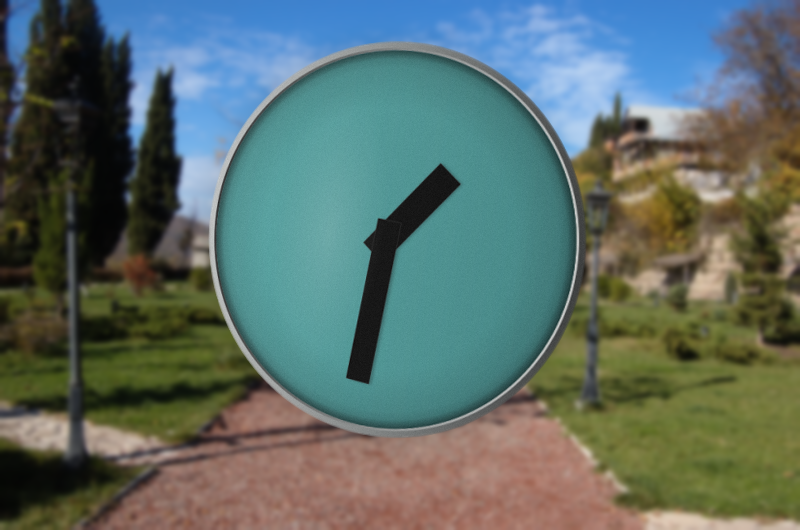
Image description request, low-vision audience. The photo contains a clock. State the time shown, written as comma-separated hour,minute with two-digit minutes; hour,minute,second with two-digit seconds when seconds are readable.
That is 1,32
